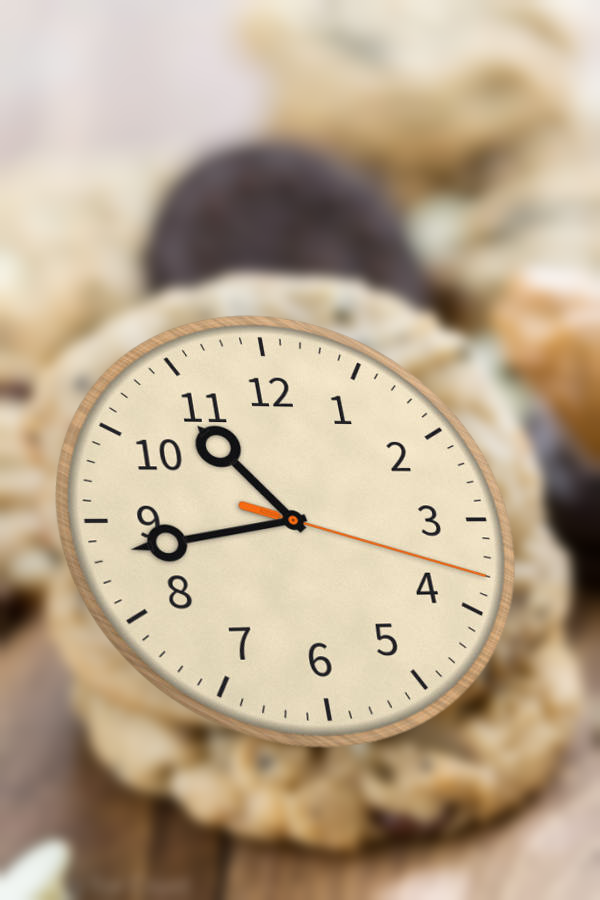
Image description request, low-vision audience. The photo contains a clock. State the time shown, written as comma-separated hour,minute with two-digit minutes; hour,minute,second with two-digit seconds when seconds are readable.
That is 10,43,18
